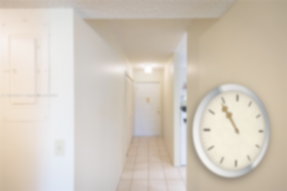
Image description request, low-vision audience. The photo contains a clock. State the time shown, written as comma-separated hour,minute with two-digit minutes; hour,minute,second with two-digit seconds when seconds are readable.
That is 10,54
